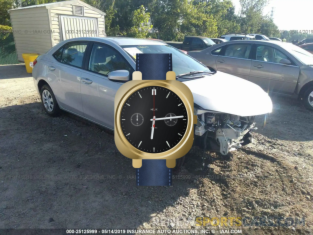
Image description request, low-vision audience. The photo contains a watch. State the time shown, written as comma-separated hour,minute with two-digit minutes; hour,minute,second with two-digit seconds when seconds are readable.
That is 6,14
